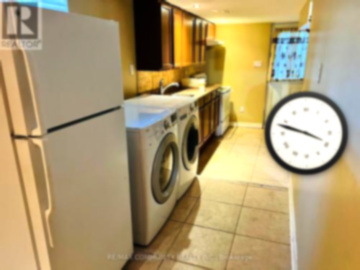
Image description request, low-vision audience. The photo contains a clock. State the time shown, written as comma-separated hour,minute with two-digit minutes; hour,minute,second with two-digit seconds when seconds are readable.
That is 3,48
